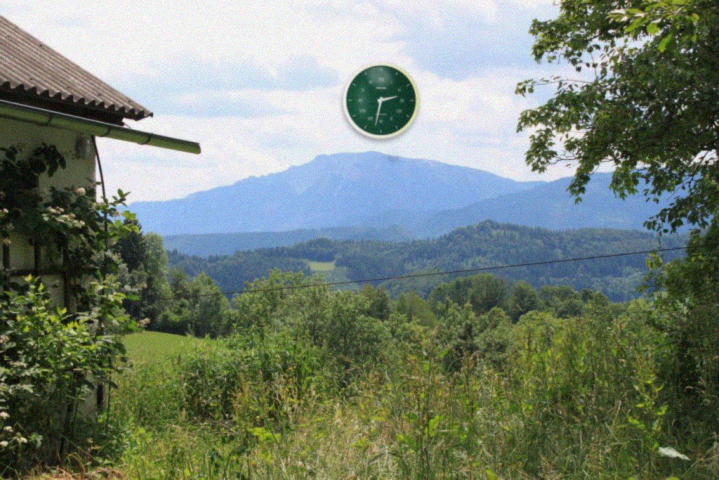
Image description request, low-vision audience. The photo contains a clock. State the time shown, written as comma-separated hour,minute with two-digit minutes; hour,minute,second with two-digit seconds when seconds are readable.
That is 2,32
